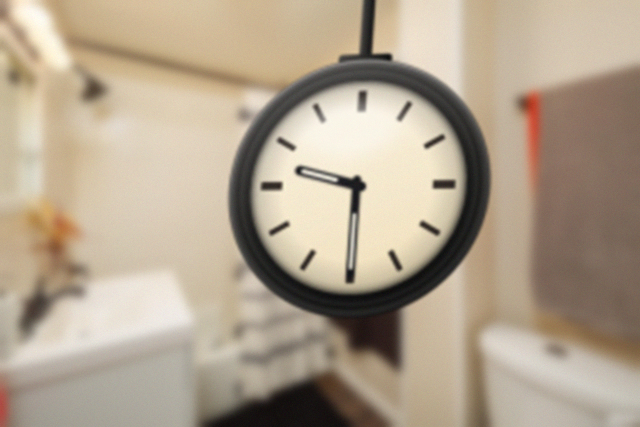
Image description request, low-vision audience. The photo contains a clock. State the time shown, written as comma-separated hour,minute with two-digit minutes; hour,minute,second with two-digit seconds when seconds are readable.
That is 9,30
